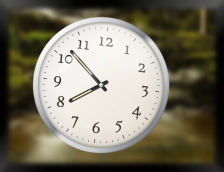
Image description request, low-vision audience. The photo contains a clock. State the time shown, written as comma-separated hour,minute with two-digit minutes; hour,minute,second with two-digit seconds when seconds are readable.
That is 7,52
